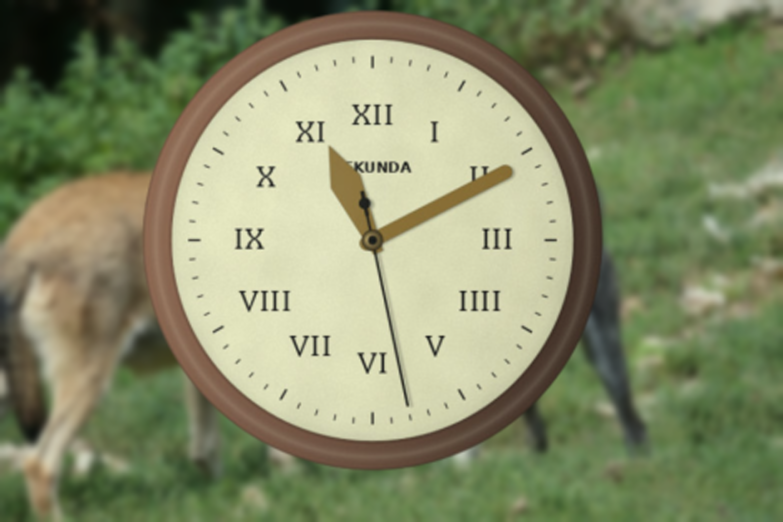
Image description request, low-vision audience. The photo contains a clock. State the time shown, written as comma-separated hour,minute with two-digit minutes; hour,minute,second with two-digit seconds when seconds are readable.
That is 11,10,28
